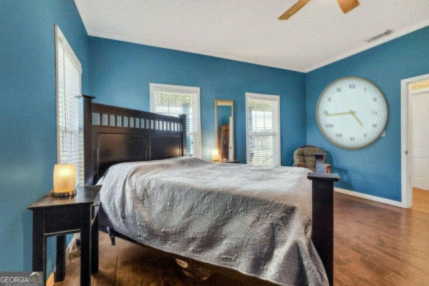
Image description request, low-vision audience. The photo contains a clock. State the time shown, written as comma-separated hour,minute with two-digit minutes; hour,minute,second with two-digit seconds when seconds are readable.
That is 4,44
